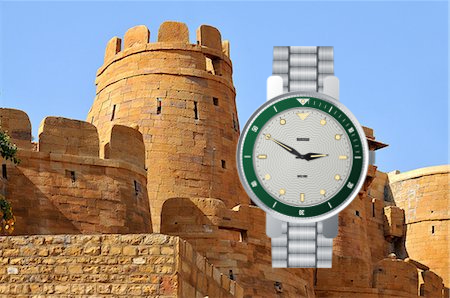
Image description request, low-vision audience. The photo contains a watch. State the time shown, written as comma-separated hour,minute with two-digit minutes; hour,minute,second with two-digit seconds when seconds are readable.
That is 2,50
